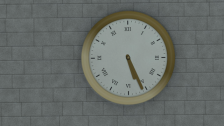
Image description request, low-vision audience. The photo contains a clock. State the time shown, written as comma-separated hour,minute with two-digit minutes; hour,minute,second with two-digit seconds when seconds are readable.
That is 5,26
